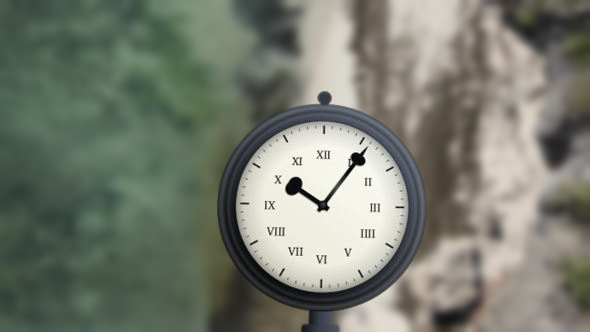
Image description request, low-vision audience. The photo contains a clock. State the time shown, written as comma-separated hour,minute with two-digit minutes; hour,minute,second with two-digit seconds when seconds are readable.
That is 10,06
